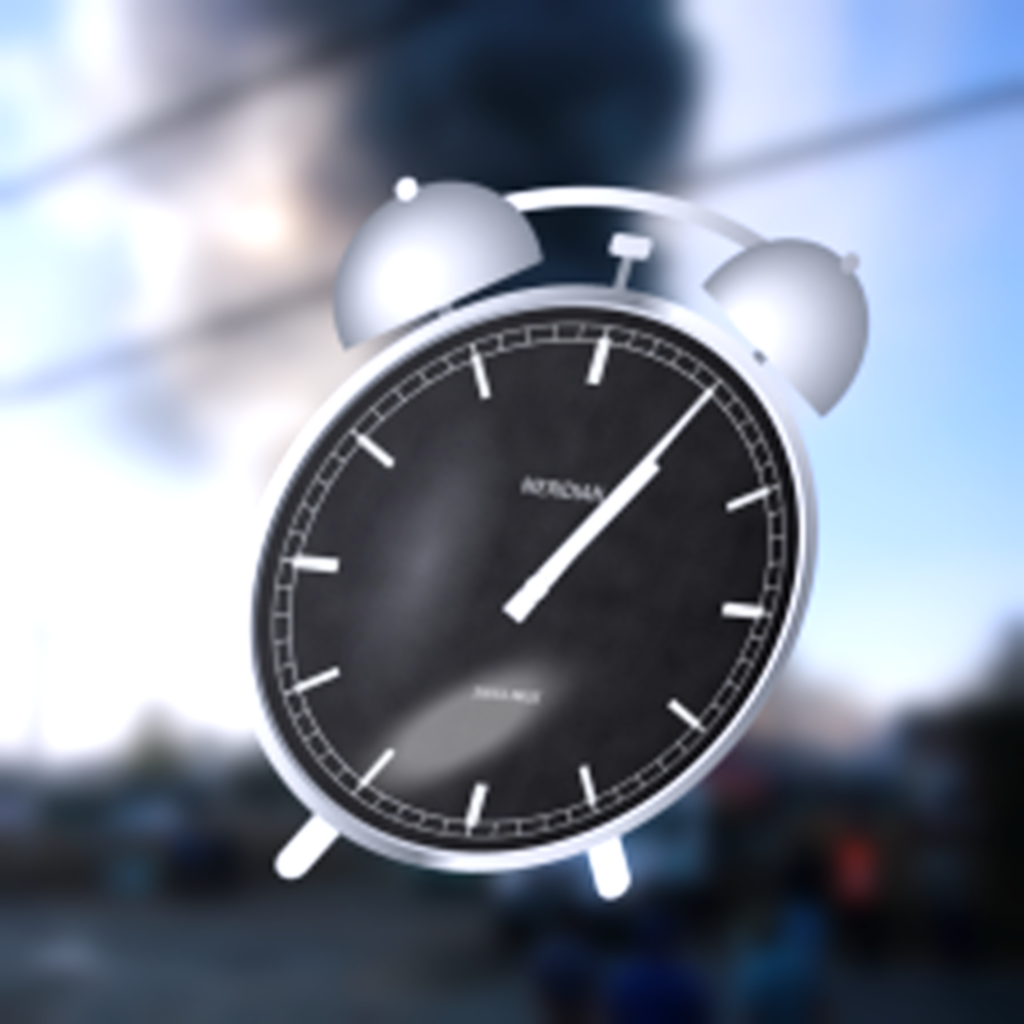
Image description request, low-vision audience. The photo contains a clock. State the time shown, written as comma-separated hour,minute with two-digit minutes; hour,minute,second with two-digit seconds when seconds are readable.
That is 1,05
